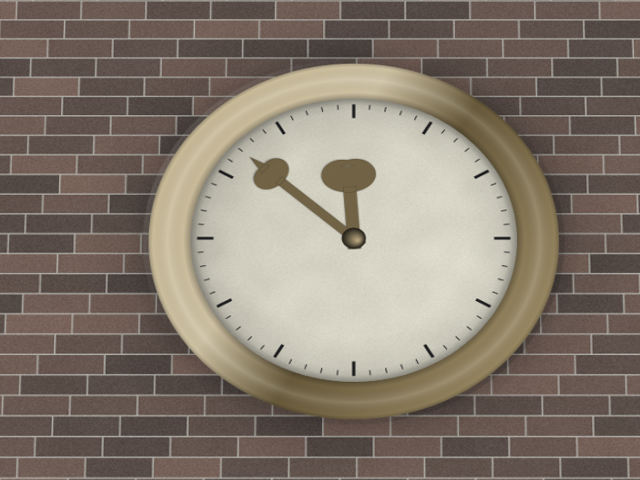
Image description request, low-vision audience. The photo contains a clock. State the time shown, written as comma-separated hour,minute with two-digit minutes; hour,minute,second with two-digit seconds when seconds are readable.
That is 11,52
